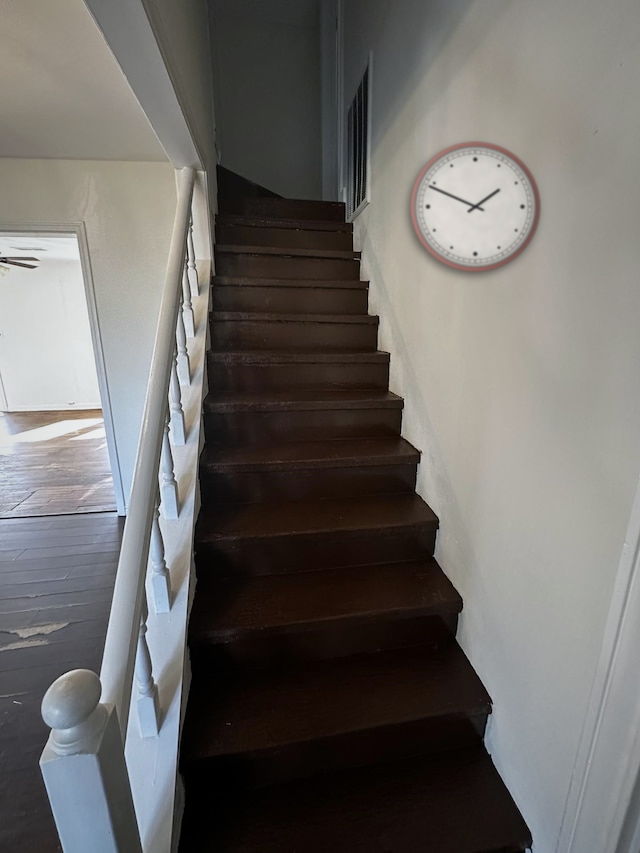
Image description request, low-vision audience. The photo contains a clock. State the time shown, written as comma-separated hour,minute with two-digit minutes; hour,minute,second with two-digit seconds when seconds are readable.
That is 1,49
